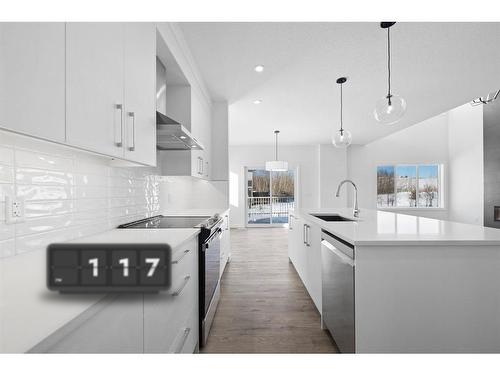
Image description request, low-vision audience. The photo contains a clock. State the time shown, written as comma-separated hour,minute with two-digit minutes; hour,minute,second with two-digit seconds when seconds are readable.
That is 1,17
